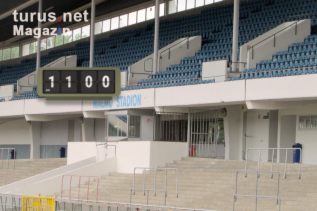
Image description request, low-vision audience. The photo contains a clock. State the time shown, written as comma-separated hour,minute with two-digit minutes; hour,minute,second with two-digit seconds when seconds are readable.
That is 11,00
